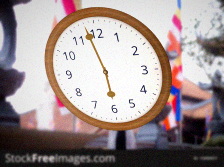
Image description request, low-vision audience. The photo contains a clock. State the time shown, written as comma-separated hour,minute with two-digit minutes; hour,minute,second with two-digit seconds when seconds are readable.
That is 5,58
